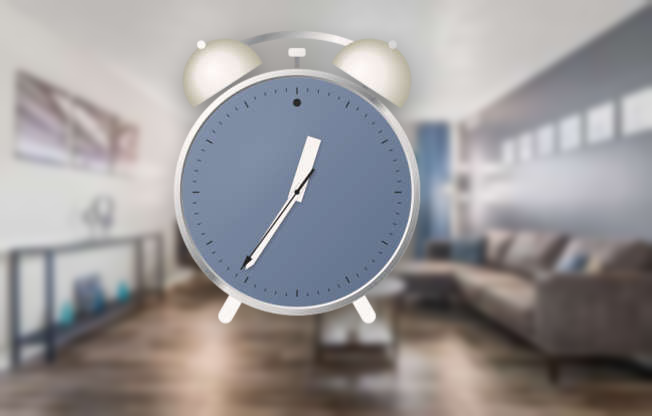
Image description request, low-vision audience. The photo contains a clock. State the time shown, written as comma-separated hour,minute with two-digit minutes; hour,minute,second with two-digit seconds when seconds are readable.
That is 12,35,36
